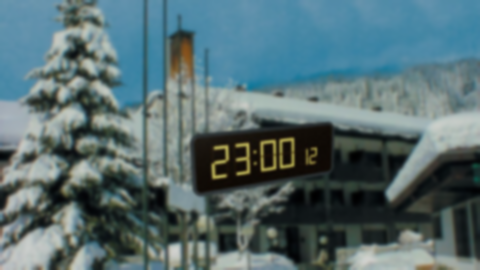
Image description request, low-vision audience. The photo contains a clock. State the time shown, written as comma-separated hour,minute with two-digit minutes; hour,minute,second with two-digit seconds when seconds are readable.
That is 23,00,12
